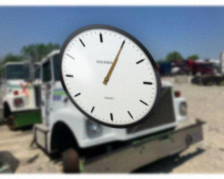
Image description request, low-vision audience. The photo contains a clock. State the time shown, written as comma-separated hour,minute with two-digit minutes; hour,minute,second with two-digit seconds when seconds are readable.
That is 1,05
